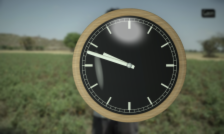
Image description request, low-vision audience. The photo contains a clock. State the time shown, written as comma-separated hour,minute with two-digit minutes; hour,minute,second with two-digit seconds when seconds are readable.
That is 9,48
